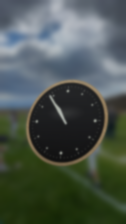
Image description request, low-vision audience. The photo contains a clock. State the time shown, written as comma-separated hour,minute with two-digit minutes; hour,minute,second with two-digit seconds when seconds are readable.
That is 10,54
